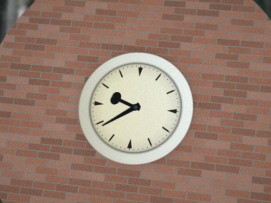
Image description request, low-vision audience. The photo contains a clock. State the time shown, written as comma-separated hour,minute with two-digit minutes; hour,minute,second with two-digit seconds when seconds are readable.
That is 9,39
